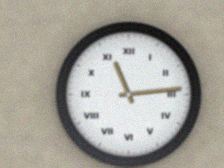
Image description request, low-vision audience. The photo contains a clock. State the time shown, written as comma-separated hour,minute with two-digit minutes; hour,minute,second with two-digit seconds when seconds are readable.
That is 11,14
